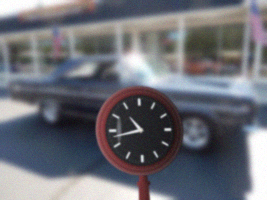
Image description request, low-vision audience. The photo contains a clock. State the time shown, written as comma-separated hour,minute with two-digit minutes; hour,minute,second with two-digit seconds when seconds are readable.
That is 10,43
